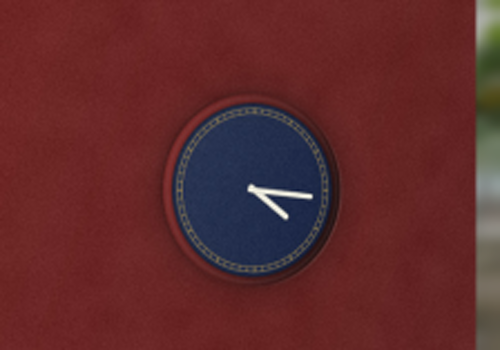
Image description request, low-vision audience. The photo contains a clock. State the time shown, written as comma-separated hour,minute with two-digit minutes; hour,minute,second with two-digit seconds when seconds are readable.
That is 4,16
